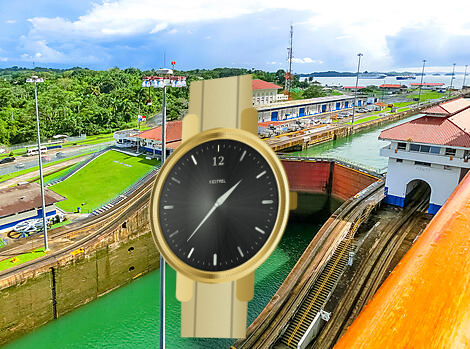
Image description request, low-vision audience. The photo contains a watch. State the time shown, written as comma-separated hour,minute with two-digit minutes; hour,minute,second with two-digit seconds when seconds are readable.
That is 1,37
